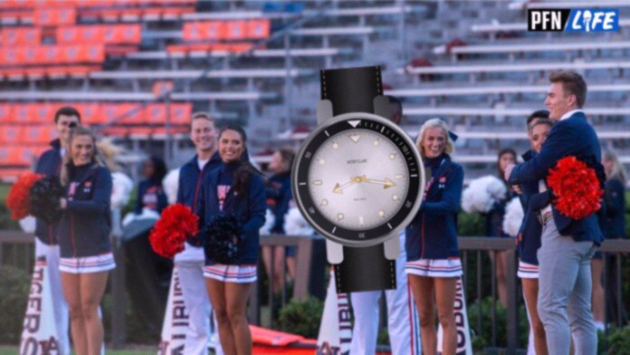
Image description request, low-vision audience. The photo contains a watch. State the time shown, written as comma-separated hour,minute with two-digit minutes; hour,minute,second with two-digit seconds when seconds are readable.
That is 8,17
